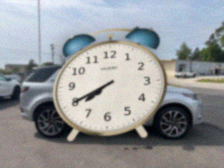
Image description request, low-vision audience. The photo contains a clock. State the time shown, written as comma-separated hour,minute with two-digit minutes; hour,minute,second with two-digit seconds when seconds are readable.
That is 7,40
